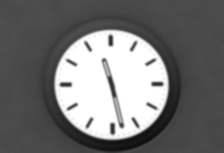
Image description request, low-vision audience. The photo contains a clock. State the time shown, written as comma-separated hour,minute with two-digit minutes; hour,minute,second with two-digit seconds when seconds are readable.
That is 11,28
